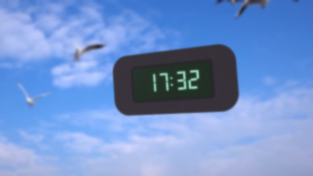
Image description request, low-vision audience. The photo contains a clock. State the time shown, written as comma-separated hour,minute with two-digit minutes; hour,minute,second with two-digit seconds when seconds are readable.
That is 17,32
